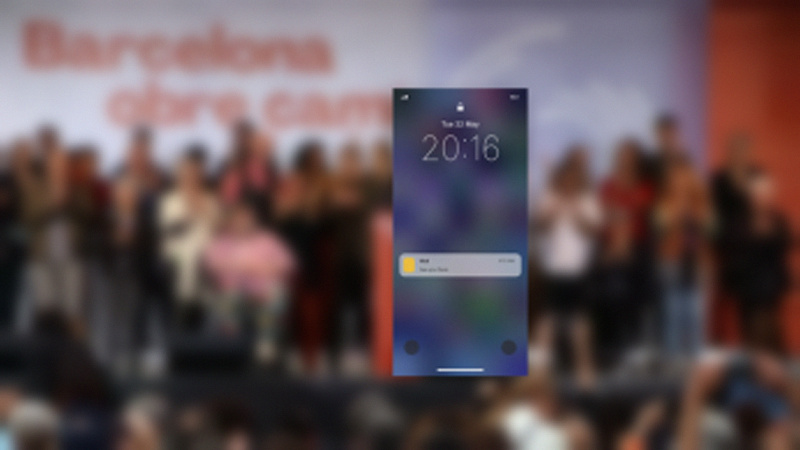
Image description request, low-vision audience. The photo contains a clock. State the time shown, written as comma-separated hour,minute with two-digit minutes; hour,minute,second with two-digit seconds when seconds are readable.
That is 20,16
